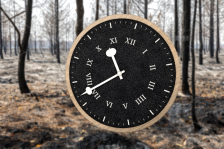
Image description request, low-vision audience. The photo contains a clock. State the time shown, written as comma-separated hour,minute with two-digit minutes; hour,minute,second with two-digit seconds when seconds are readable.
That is 10,37
